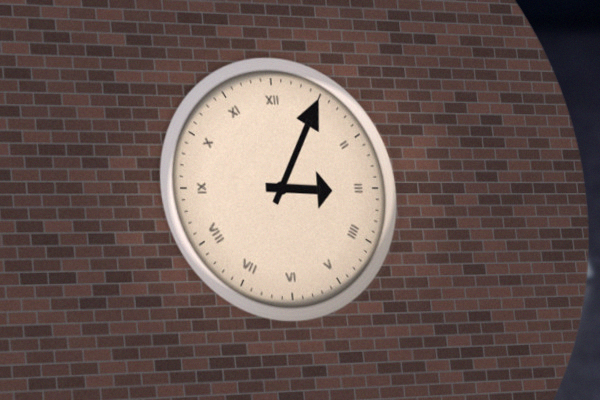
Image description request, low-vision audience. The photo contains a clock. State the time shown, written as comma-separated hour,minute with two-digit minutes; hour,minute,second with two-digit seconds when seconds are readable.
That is 3,05
